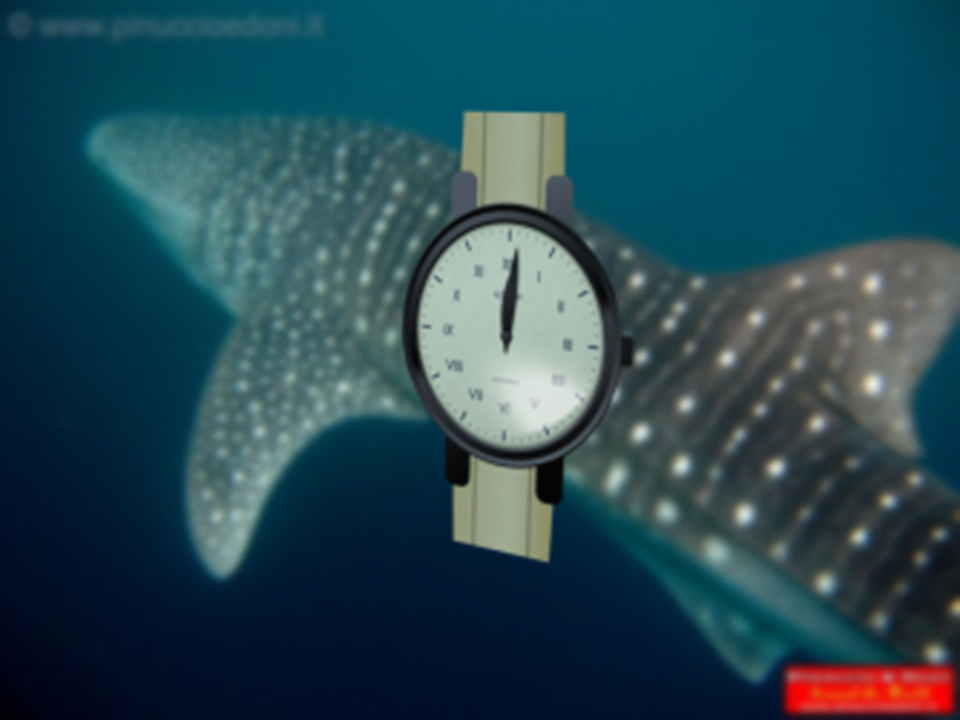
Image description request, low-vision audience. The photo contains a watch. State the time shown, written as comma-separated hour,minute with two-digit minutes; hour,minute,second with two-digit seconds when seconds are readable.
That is 12,01
